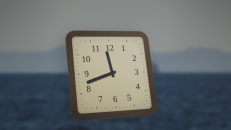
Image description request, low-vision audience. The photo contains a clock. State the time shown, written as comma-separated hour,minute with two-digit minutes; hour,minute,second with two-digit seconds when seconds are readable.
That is 11,42
